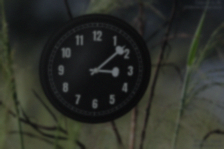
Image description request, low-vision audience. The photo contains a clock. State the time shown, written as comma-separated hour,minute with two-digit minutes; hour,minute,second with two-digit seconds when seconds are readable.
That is 3,08
